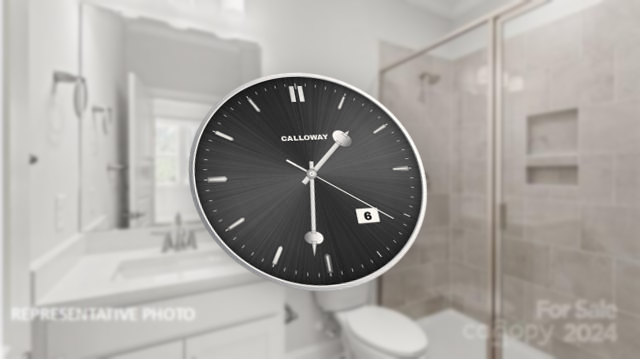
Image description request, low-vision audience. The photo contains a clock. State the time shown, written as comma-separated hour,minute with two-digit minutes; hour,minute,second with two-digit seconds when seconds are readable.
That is 1,31,21
